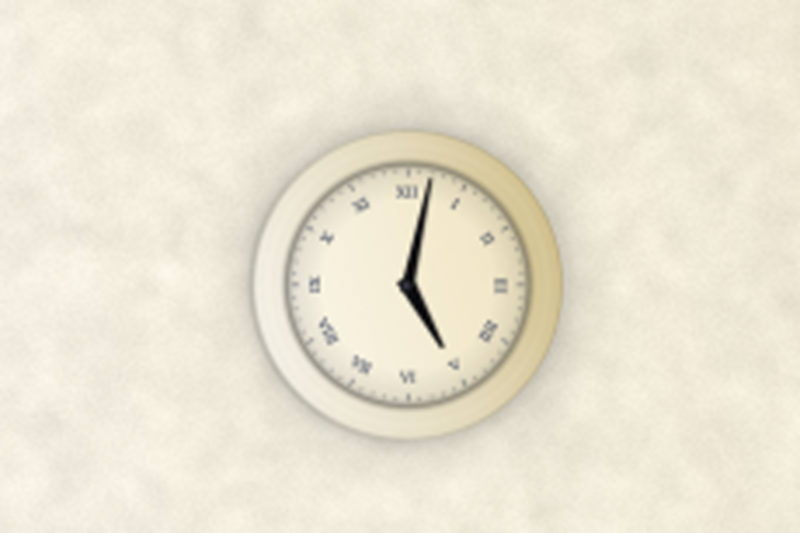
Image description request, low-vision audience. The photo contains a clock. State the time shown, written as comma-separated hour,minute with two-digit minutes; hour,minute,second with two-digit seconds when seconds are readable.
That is 5,02
